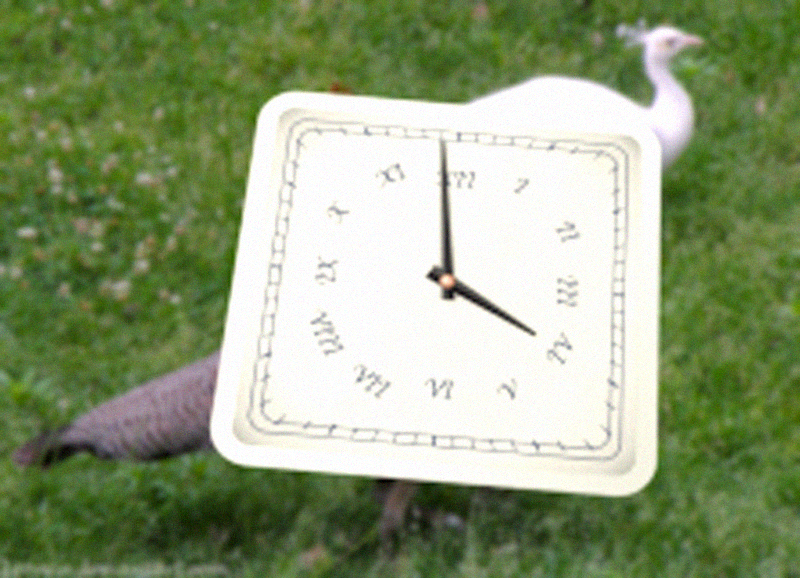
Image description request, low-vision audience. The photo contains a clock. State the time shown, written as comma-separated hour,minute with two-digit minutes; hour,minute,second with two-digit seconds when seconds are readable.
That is 3,59
